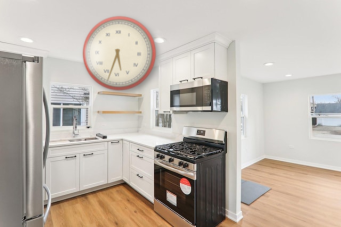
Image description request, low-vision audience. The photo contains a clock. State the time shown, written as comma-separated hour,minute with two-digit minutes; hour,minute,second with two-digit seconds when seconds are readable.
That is 5,33
